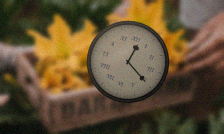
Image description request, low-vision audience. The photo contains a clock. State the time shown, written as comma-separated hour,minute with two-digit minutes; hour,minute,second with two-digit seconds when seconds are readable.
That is 12,20
